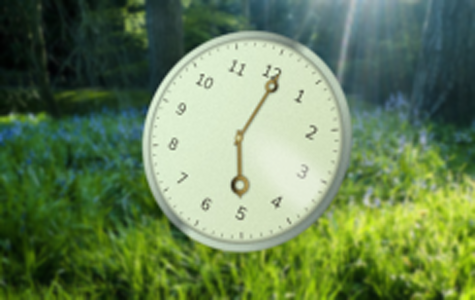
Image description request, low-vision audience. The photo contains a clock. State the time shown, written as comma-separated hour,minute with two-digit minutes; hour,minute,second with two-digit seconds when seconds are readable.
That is 5,01
